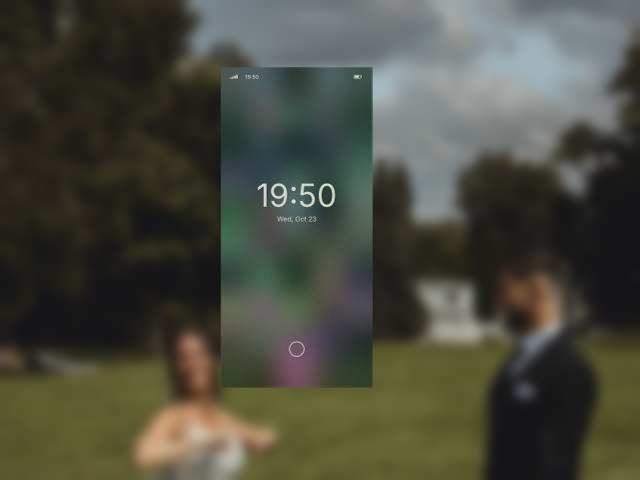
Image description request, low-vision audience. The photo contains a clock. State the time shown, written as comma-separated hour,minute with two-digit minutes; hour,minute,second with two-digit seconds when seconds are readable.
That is 19,50
